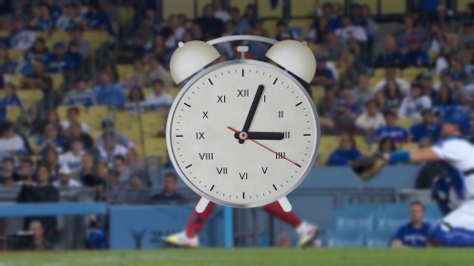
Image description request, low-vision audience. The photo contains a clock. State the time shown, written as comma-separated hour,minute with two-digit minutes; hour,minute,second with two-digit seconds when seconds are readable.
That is 3,03,20
